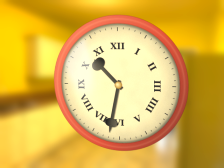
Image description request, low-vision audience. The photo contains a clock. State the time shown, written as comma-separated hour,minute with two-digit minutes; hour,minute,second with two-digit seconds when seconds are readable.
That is 10,32
